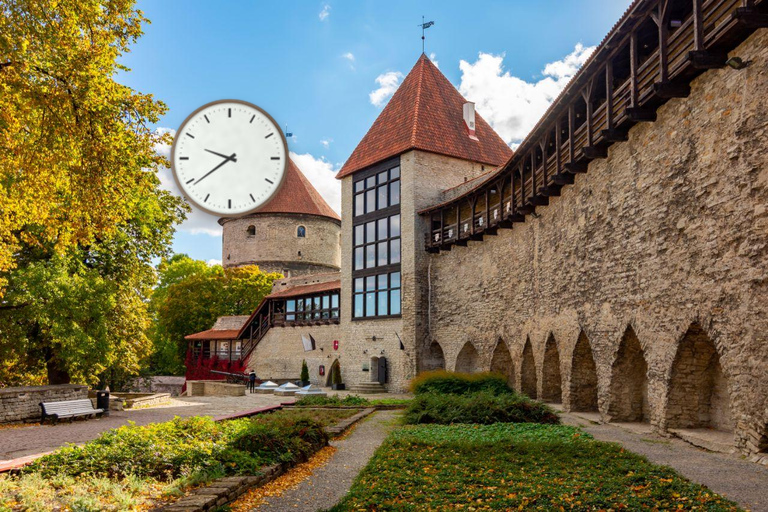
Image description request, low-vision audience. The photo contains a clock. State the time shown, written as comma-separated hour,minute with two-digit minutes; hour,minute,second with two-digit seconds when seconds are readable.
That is 9,39
